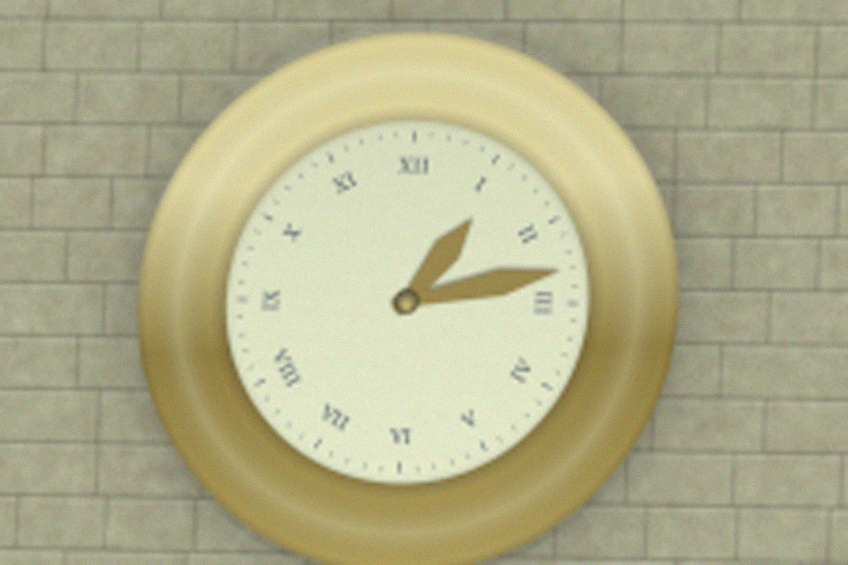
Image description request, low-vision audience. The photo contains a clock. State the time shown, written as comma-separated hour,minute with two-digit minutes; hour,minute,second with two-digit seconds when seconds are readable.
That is 1,13
